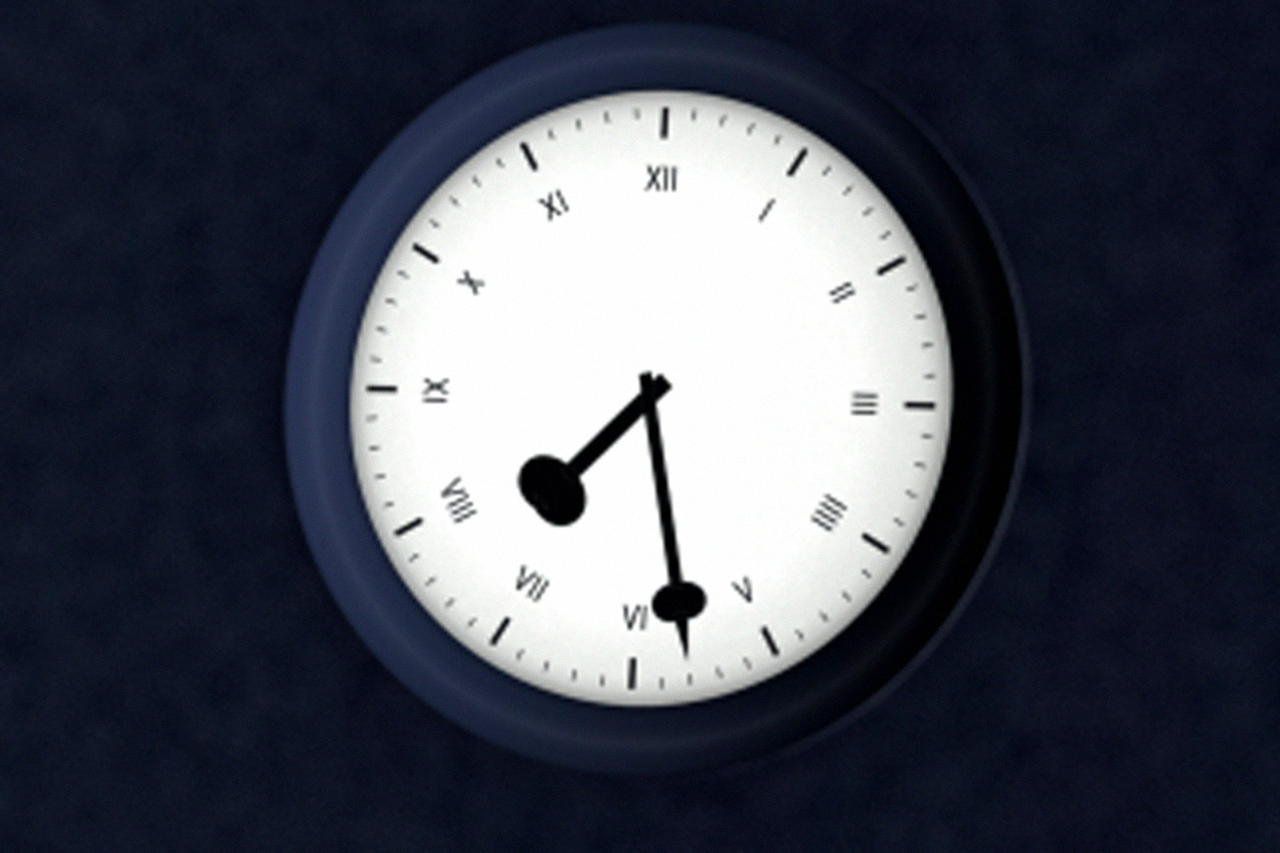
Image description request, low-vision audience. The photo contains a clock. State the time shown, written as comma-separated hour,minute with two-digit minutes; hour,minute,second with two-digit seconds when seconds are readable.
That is 7,28
